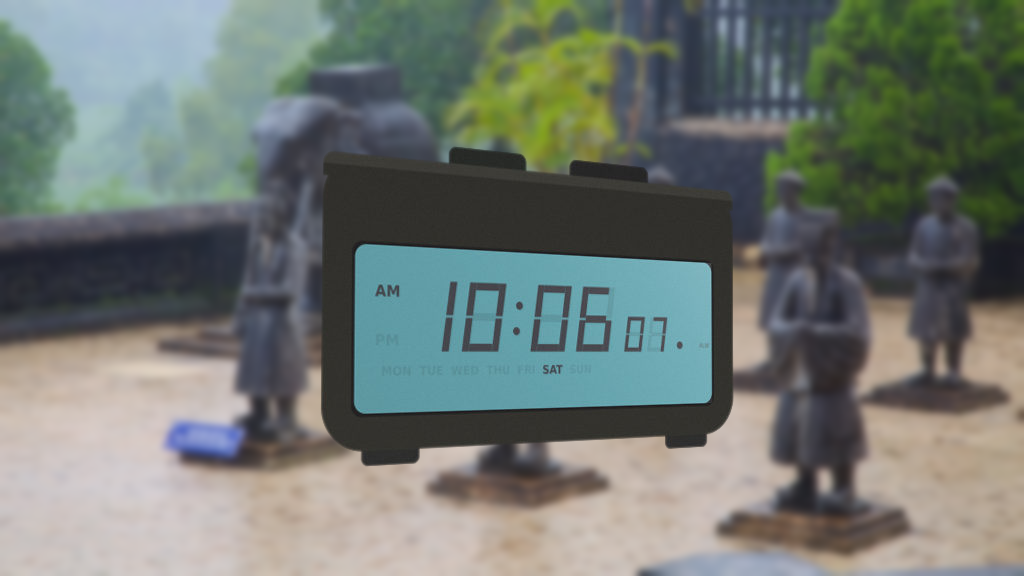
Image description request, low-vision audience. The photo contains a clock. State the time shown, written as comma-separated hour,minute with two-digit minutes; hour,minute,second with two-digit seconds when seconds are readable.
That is 10,06,07
